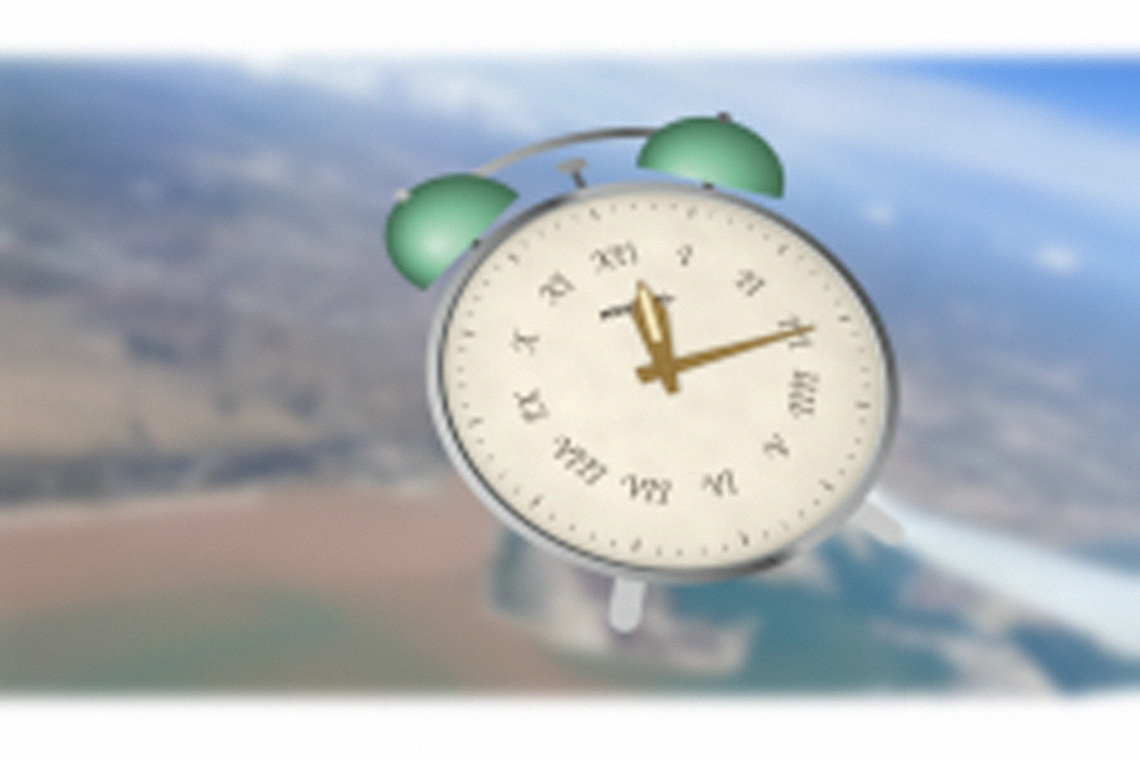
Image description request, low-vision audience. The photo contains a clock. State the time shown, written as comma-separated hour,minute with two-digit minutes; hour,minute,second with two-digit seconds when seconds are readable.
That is 12,15
